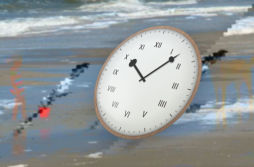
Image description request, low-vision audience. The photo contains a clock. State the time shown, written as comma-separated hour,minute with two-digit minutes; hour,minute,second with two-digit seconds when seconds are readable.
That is 10,07
